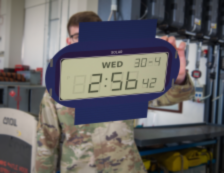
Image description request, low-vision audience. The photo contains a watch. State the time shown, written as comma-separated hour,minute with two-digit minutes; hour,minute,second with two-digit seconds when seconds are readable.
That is 2,56,42
